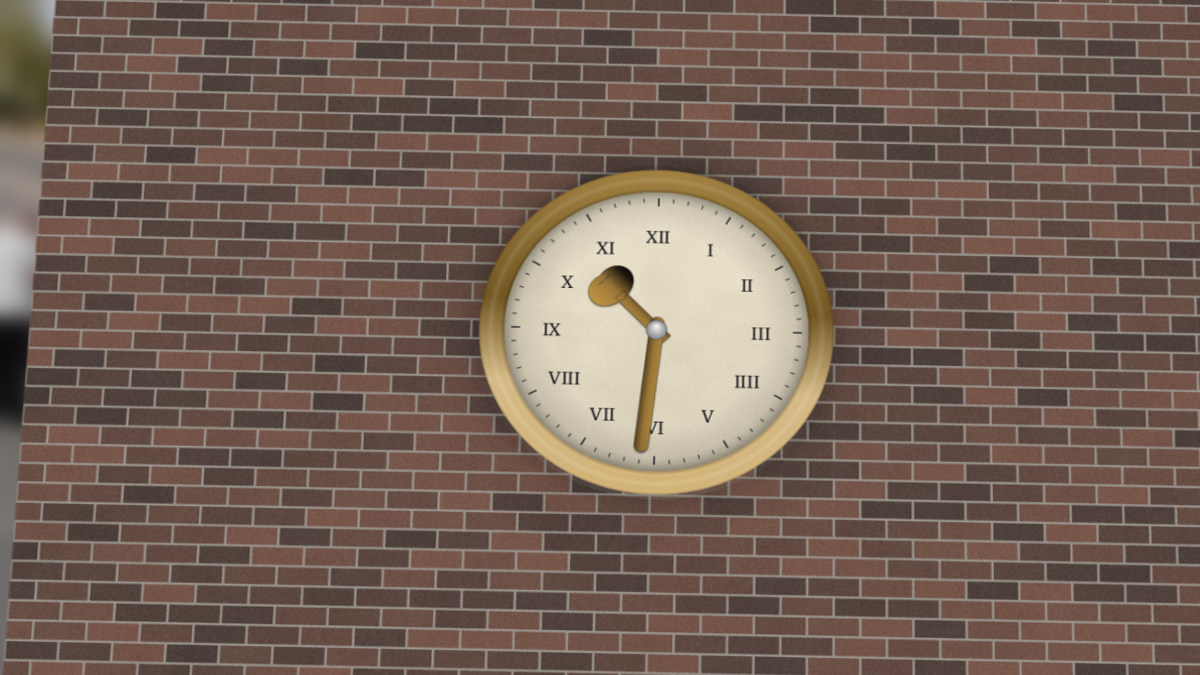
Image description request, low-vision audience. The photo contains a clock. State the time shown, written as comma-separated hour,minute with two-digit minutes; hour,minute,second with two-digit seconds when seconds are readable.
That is 10,31
